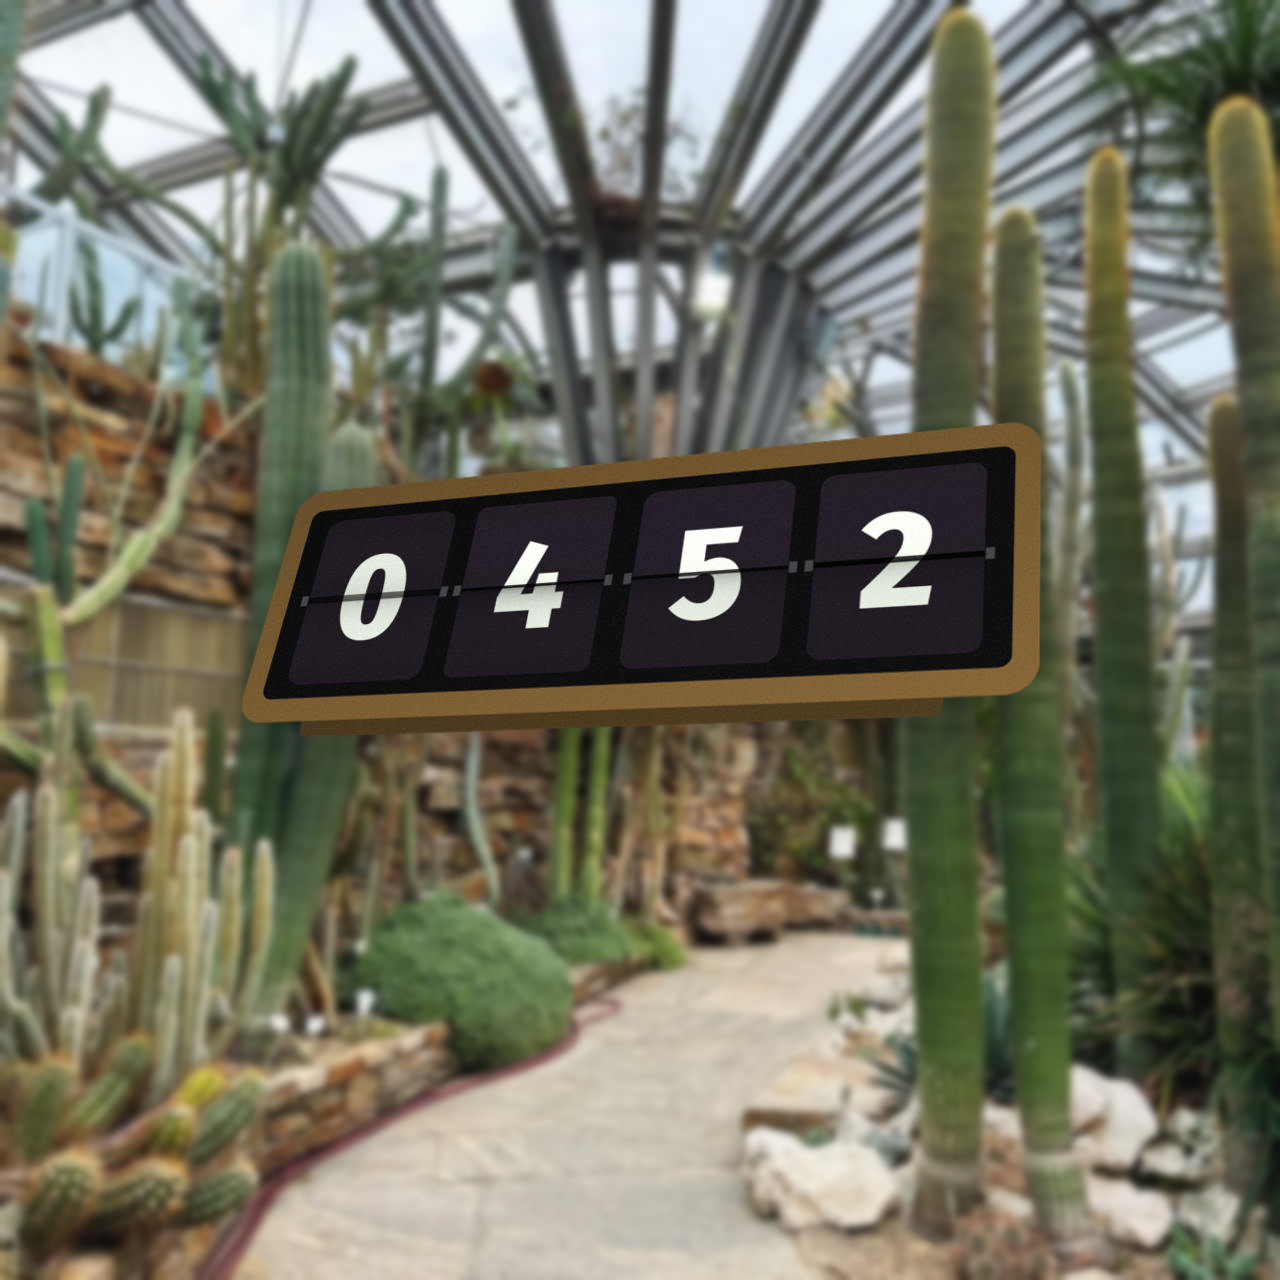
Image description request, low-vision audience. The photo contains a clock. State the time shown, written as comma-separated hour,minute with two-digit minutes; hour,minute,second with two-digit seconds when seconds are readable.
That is 4,52
